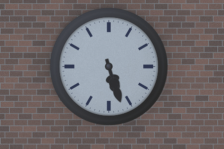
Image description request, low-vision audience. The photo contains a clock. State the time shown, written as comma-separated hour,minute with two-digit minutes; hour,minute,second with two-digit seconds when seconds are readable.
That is 5,27
